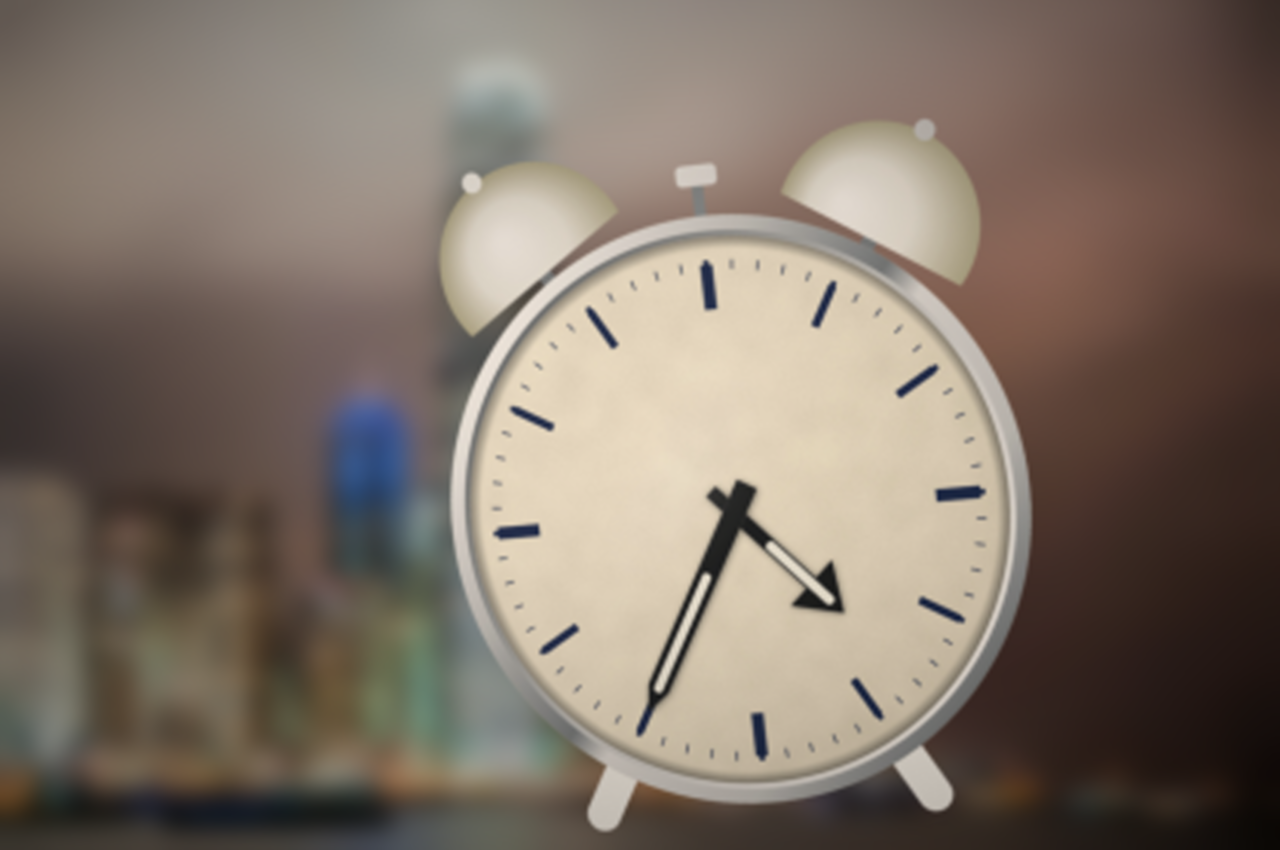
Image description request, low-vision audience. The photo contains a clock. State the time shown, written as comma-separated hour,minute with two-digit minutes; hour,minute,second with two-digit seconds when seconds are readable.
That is 4,35
